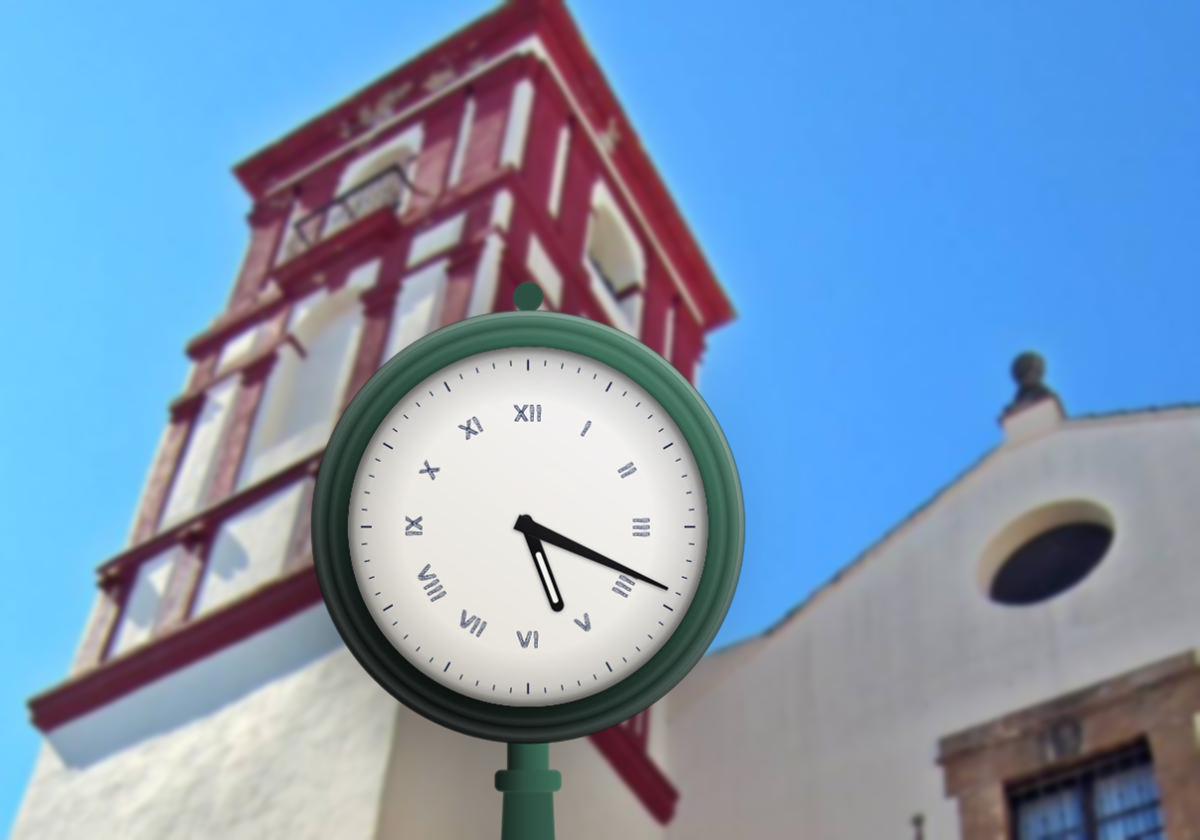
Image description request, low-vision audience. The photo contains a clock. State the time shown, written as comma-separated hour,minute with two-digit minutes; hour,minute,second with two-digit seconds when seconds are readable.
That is 5,19
